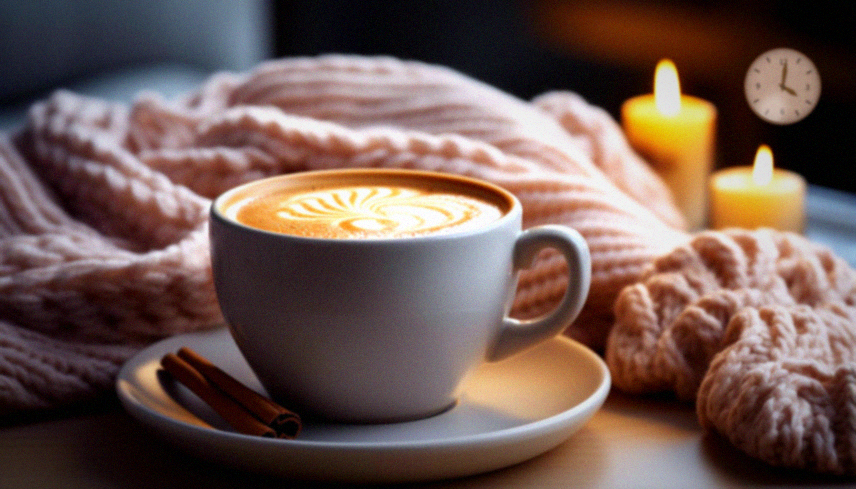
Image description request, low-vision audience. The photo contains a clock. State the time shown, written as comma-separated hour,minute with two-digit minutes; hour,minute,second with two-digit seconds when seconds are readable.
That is 4,01
